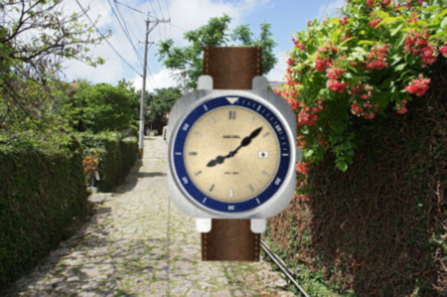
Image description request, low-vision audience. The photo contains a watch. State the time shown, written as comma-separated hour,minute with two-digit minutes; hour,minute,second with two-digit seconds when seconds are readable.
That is 8,08
